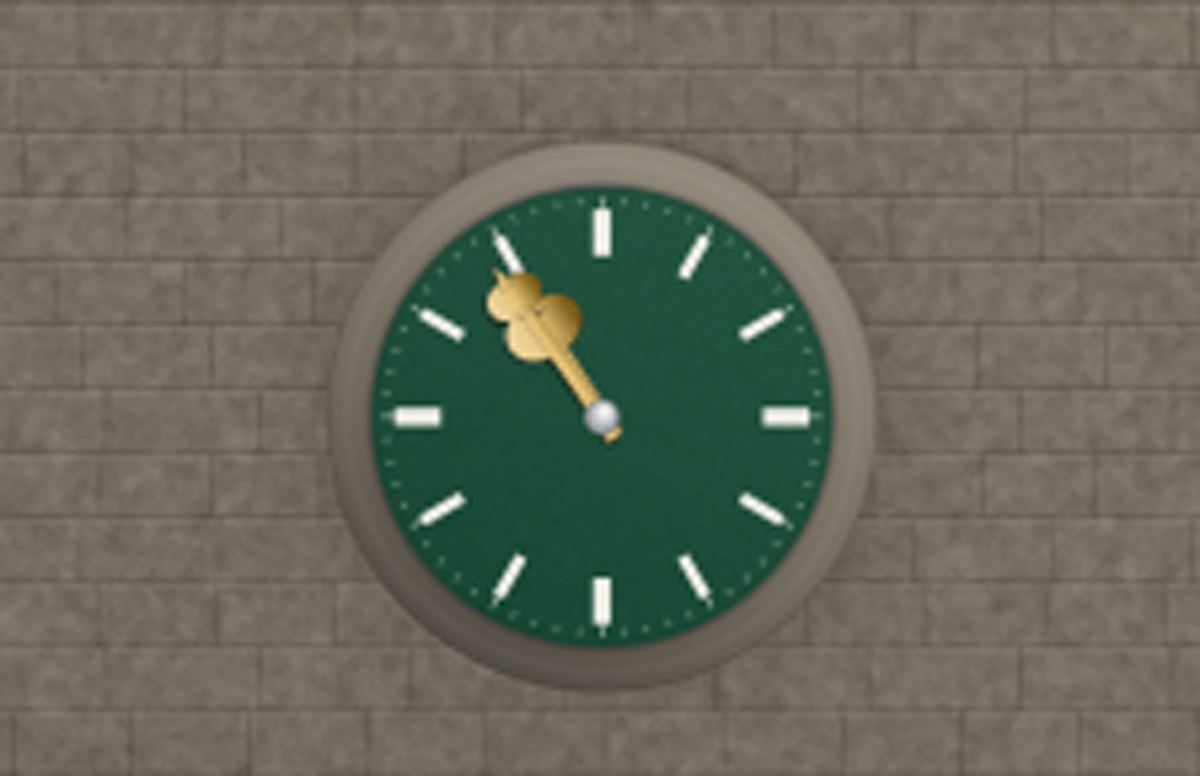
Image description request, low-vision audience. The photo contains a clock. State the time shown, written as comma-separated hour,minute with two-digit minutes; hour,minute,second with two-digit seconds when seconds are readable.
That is 10,54
